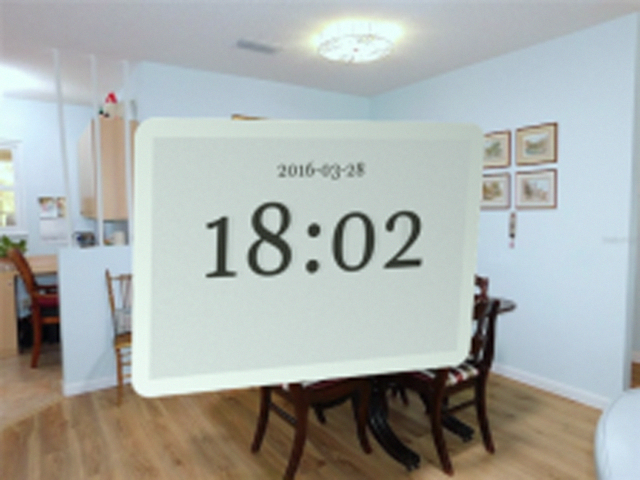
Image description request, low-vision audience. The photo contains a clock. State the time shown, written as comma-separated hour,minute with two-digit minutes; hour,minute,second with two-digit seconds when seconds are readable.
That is 18,02
